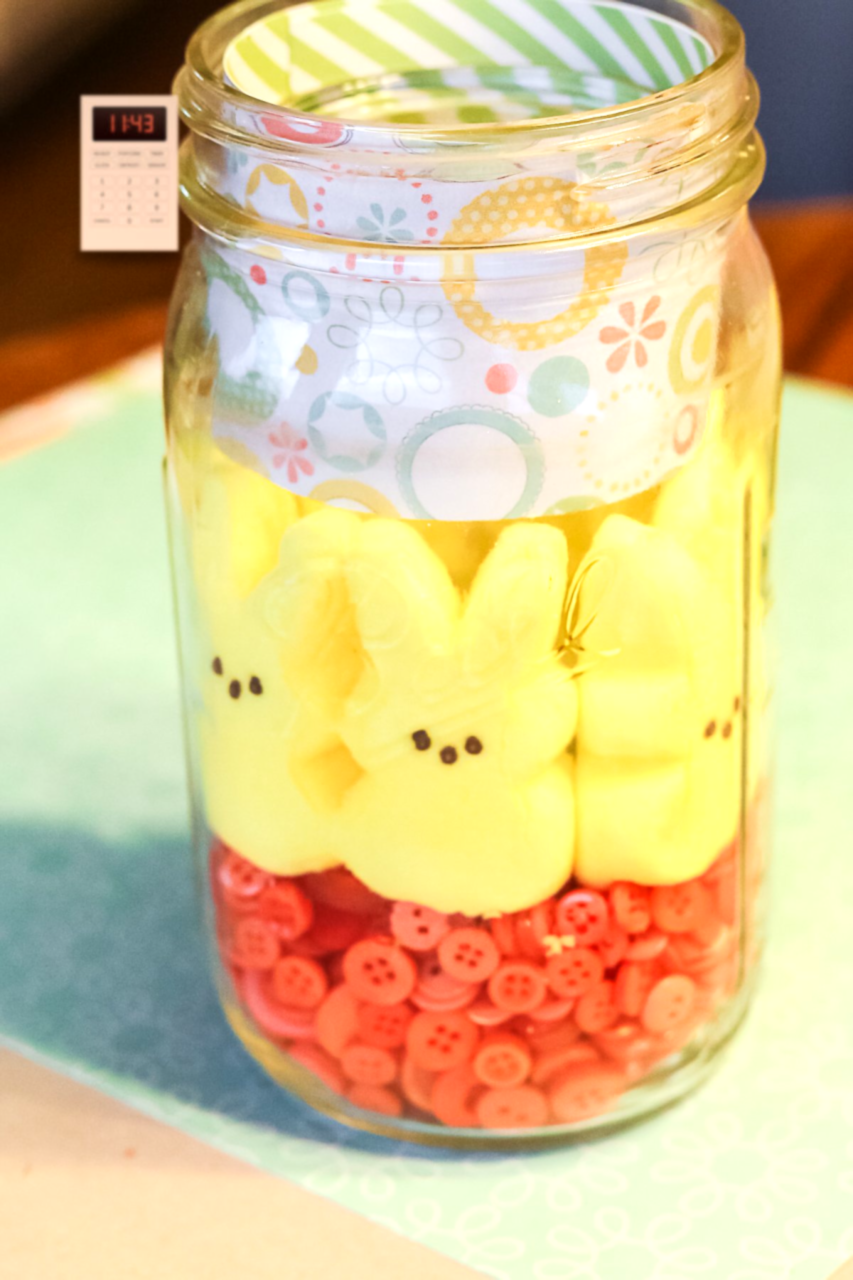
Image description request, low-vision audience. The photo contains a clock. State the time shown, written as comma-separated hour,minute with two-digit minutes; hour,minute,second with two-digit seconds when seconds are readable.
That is 11,43
